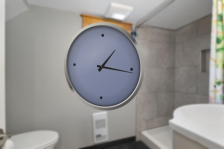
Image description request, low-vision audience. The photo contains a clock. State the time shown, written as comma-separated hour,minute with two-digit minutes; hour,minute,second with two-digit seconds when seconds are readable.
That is 1,16
